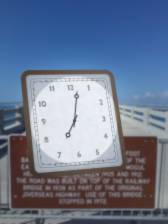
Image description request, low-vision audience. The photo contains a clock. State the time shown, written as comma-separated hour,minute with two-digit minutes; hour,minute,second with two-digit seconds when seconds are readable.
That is 7,02
